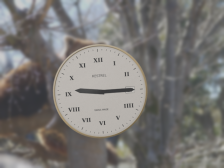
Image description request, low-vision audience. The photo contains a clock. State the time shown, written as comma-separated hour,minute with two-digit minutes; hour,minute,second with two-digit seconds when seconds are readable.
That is 9,15
